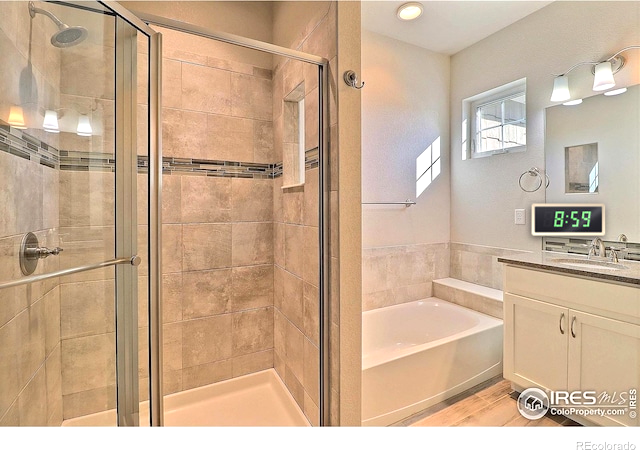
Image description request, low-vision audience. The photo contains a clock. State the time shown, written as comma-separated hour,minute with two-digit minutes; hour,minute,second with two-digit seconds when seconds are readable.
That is 8,59
